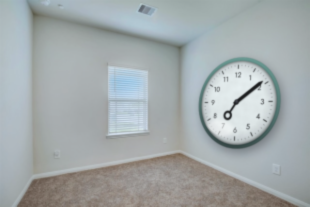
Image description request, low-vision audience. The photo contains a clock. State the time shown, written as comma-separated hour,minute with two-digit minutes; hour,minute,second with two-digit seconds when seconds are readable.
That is 7,09
